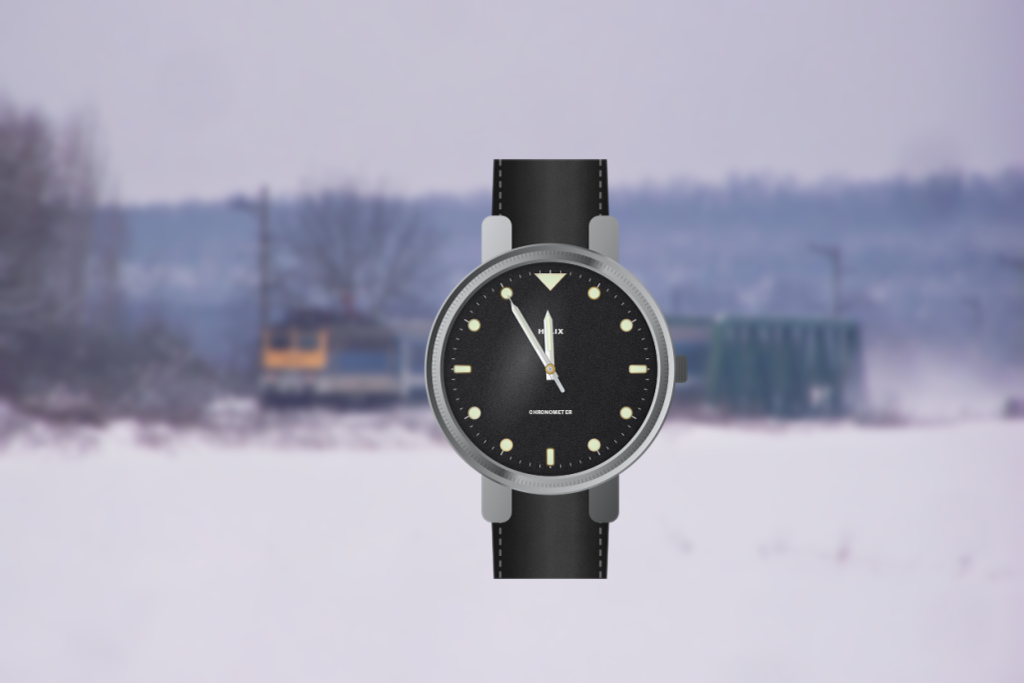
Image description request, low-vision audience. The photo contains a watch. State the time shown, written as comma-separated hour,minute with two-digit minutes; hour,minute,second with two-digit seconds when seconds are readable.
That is 11,54,55
